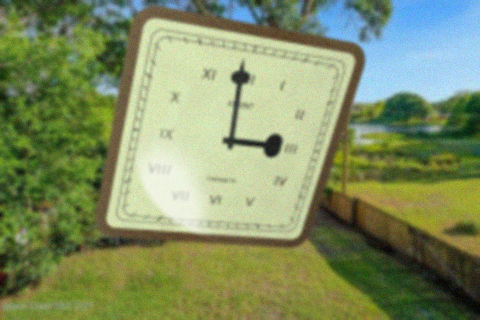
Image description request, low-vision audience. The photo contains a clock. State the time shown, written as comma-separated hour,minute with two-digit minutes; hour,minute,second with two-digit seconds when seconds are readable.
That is 2,59
